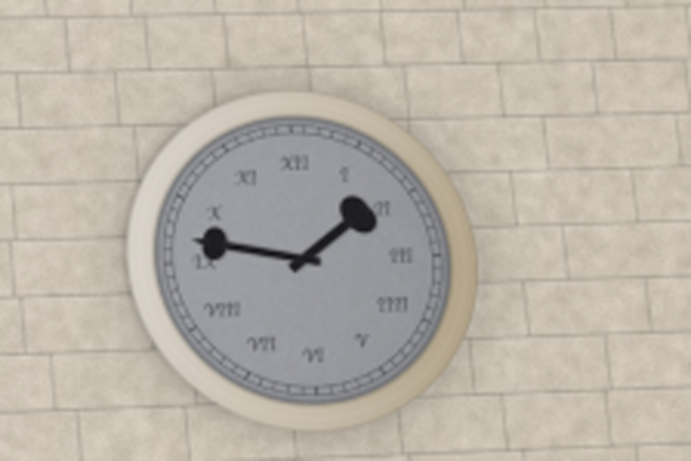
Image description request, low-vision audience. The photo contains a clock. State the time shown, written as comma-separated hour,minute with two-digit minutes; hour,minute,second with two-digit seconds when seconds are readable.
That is 1,47
